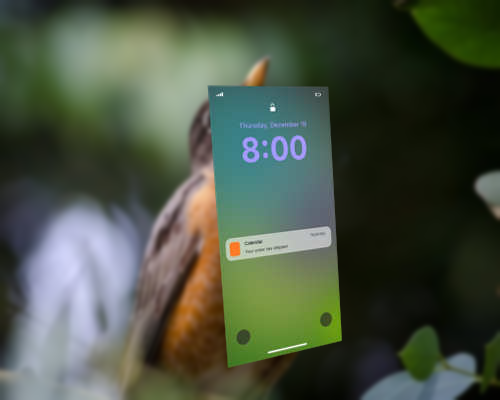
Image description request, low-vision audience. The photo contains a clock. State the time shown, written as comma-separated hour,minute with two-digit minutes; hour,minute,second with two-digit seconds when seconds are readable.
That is 8,00
